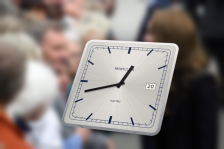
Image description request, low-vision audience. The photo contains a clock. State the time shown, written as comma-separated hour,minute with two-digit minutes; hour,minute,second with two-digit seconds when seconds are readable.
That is 12,42
